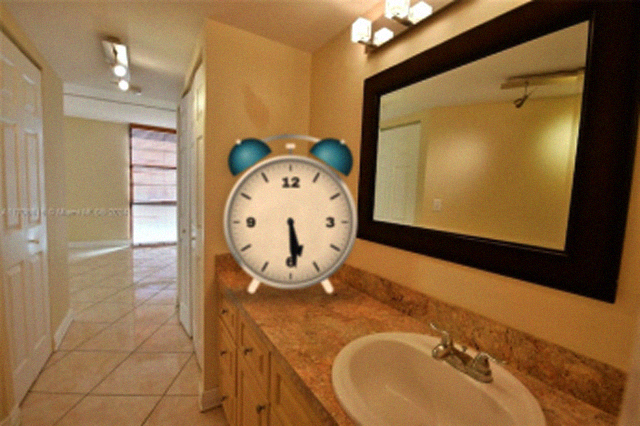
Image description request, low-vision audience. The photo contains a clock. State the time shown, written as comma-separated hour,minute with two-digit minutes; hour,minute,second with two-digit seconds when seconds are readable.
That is 5,29
